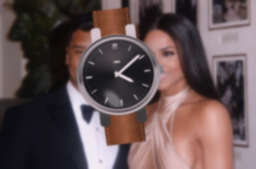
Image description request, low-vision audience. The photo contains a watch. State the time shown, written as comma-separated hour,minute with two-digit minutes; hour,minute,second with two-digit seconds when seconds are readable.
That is 4,09
